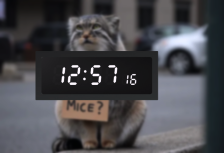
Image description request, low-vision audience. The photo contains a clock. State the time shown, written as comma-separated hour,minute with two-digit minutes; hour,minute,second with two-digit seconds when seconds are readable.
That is 12,57,16
